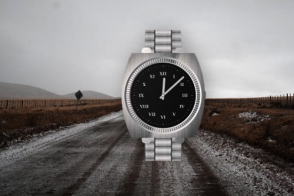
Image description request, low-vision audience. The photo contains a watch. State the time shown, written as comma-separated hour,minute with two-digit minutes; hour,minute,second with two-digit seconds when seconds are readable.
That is 12,08
